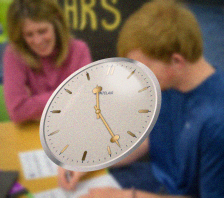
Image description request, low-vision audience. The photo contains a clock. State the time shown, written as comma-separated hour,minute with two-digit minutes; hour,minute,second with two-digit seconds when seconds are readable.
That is 11,23
